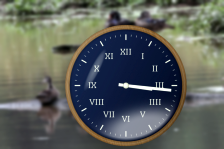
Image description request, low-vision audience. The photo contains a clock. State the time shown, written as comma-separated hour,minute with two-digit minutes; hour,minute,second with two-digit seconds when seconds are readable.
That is 3,16
